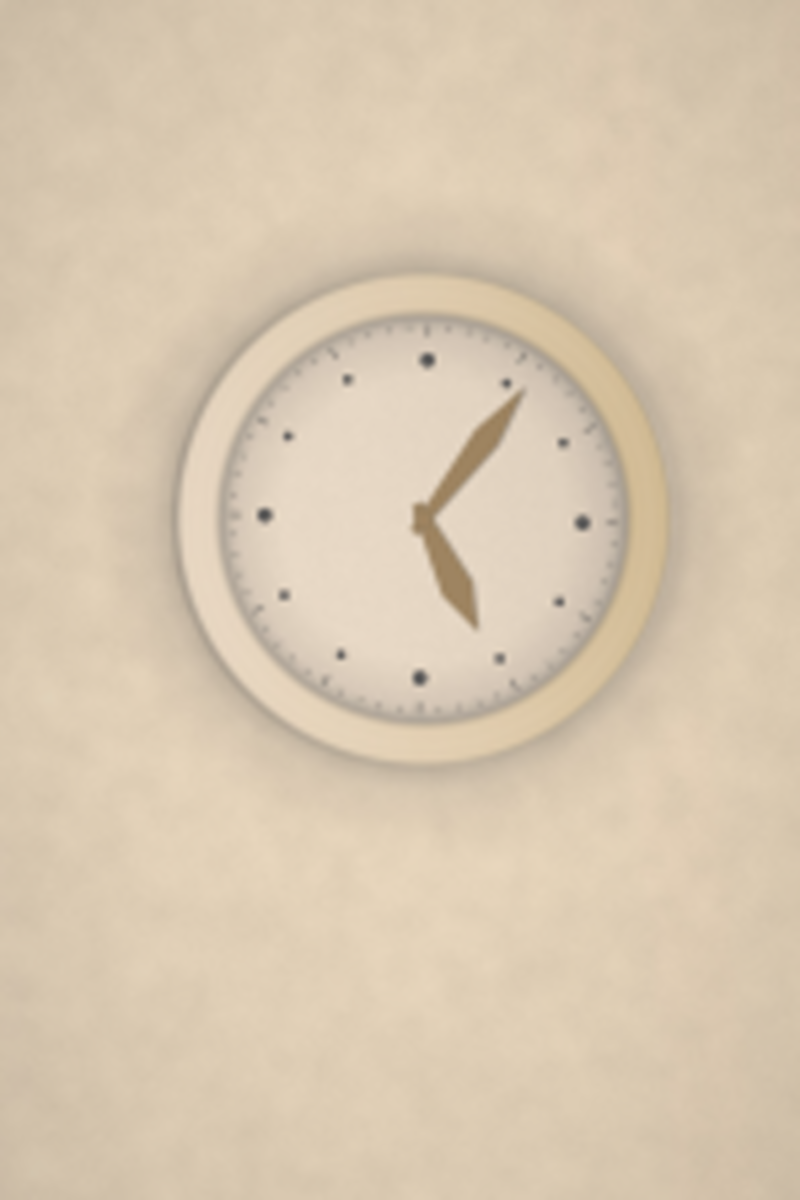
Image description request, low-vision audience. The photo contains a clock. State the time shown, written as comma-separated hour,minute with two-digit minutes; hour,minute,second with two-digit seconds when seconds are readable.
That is 5,06
